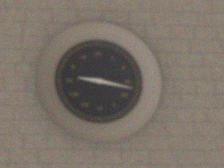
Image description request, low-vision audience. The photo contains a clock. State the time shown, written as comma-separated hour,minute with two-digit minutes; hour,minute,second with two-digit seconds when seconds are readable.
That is 9,17
